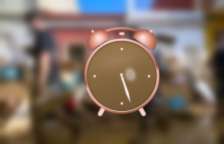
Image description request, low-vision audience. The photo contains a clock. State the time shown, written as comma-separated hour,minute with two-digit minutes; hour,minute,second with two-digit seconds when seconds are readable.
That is 5,27
